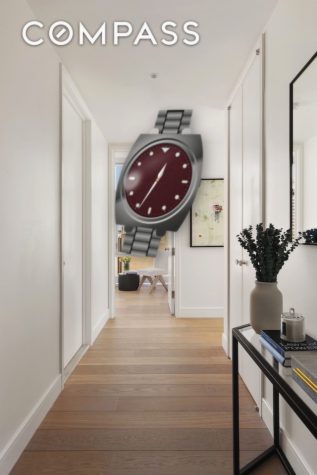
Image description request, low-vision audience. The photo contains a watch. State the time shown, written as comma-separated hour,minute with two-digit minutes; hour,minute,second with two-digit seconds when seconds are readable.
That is 12,34
